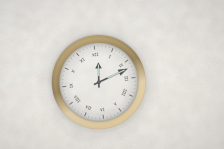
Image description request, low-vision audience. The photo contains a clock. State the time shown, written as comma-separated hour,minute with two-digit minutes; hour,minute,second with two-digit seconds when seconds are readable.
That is 12,12
